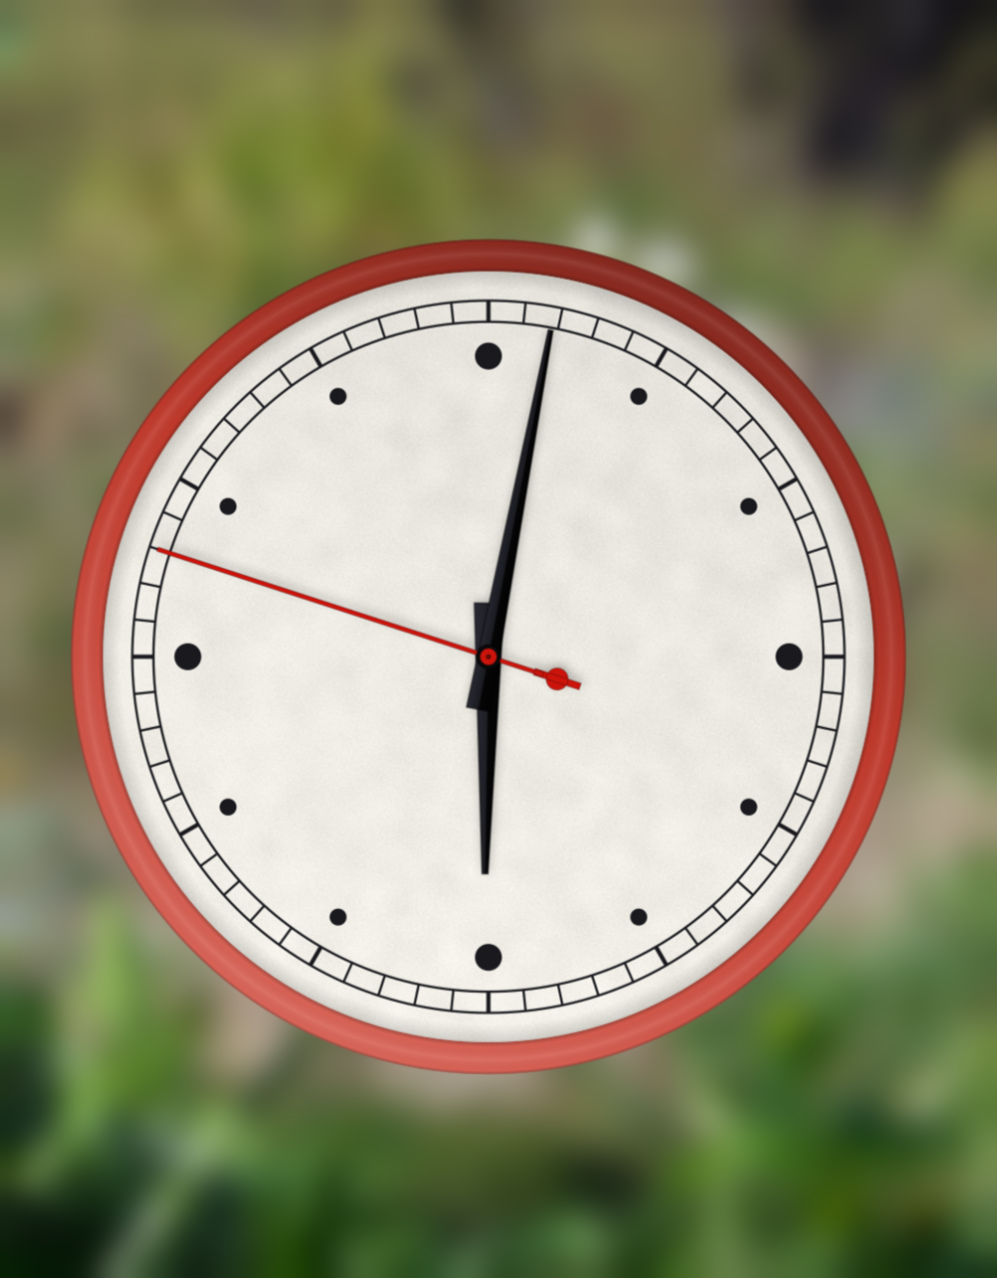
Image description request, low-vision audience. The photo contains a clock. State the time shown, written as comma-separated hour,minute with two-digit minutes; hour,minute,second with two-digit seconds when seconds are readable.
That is 6,01,48
